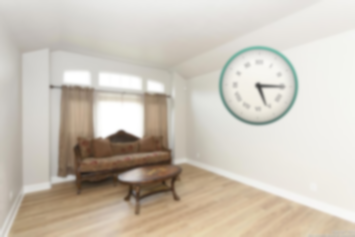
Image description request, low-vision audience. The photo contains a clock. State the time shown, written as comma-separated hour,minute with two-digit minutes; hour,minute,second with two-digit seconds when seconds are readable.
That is 5,15
